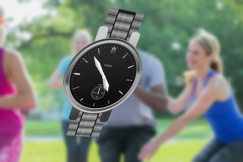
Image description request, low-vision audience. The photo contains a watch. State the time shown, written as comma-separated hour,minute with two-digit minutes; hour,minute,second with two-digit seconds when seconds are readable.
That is 4,53
